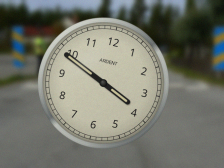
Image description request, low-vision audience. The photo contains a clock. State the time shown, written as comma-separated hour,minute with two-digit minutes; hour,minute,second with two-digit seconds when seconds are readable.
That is 3,49
